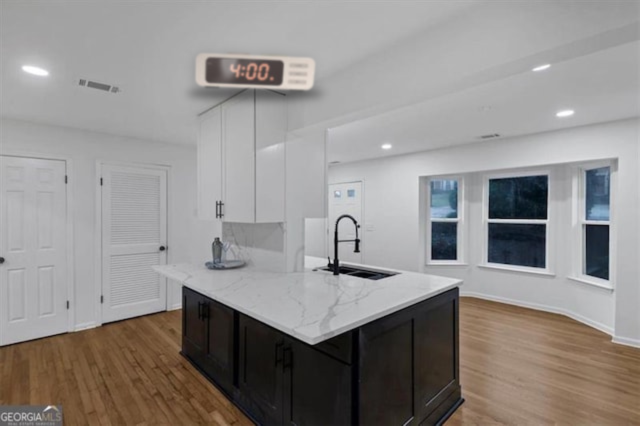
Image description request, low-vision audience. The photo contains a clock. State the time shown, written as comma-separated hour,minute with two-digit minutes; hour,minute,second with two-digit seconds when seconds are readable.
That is 4,00
